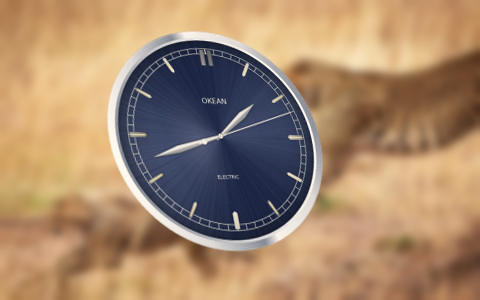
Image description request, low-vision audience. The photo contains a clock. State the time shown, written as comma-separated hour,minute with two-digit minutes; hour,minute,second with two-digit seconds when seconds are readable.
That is 1,42,12
